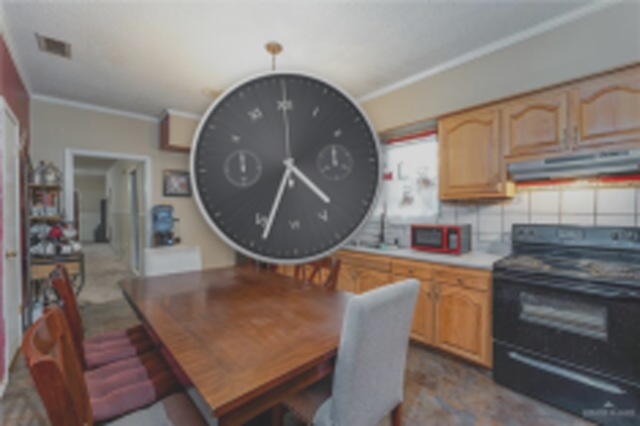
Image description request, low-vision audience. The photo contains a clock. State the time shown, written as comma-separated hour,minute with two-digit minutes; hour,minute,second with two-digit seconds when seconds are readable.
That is 4,34
